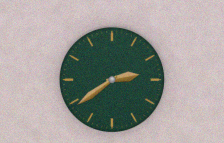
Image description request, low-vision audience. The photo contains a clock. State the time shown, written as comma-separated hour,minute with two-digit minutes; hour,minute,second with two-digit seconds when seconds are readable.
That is 2,39
